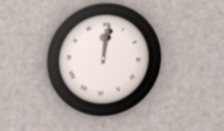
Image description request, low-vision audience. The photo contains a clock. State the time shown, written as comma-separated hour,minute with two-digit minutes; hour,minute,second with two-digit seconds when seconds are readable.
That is 12,01
